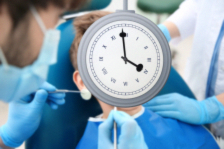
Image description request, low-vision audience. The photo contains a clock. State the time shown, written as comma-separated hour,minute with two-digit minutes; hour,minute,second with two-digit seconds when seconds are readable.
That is 3,59
